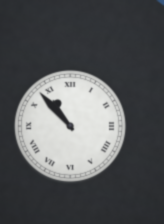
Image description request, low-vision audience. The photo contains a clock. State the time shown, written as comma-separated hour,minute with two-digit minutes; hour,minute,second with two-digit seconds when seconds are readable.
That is 10,53
